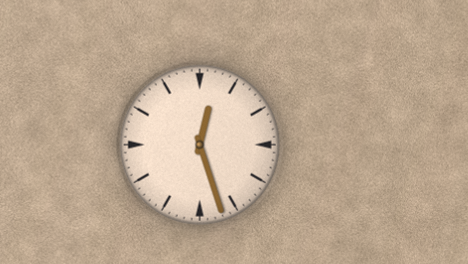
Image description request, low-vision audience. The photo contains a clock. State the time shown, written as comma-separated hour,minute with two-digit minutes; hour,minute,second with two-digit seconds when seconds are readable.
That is 12,27
